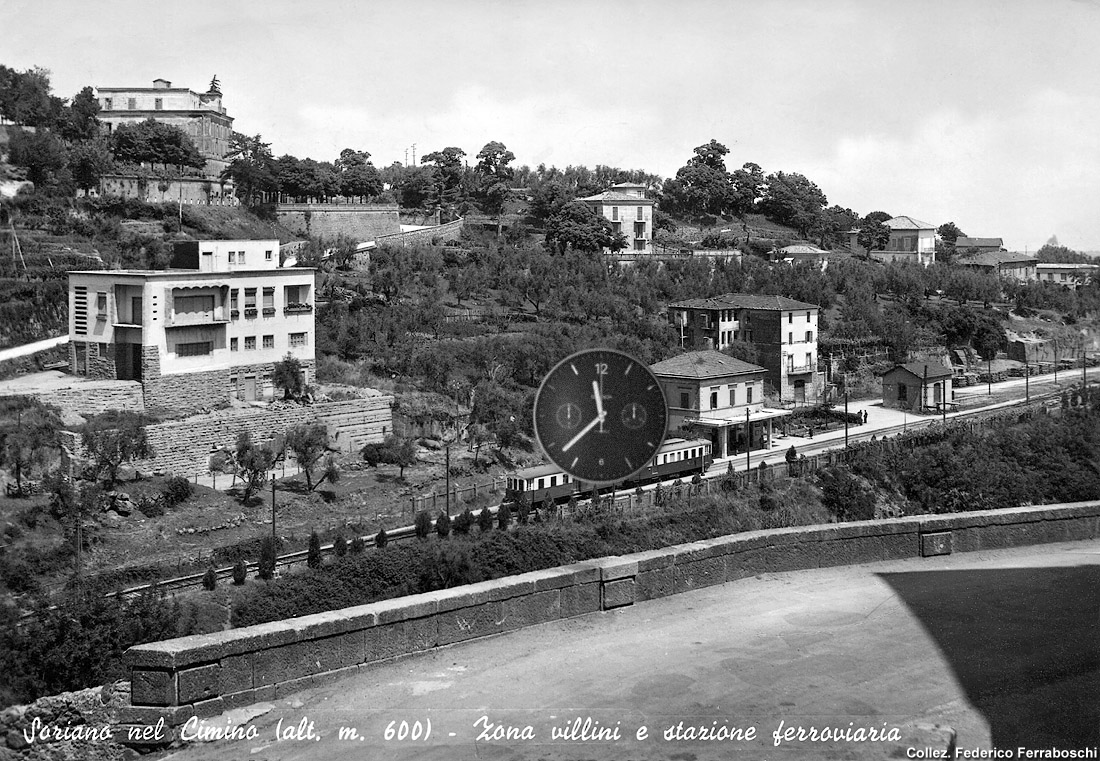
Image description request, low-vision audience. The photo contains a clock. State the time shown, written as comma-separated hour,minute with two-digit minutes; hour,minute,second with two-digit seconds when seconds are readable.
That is 11,38
